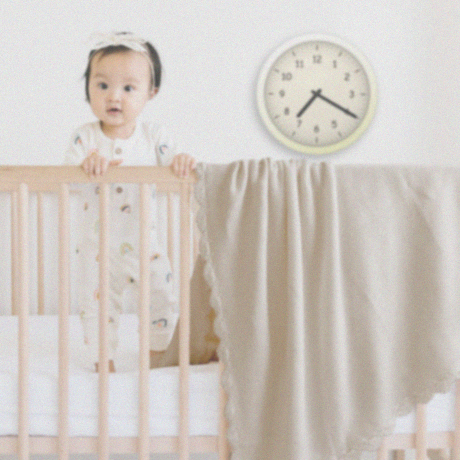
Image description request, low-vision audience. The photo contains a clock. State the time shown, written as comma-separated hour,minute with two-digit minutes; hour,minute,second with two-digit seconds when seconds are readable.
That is 7,20
